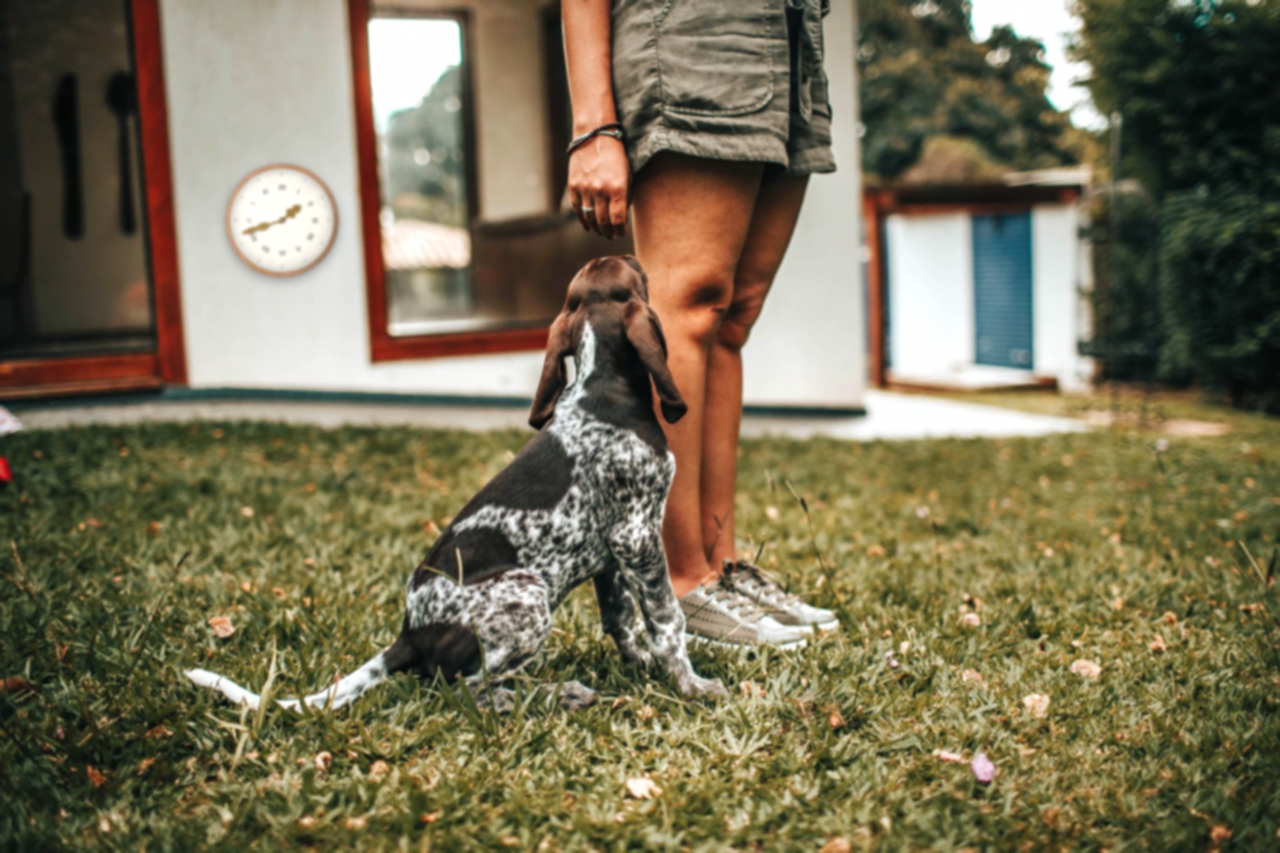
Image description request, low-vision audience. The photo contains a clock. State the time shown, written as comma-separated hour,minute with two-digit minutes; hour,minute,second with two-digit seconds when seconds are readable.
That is 1,42
